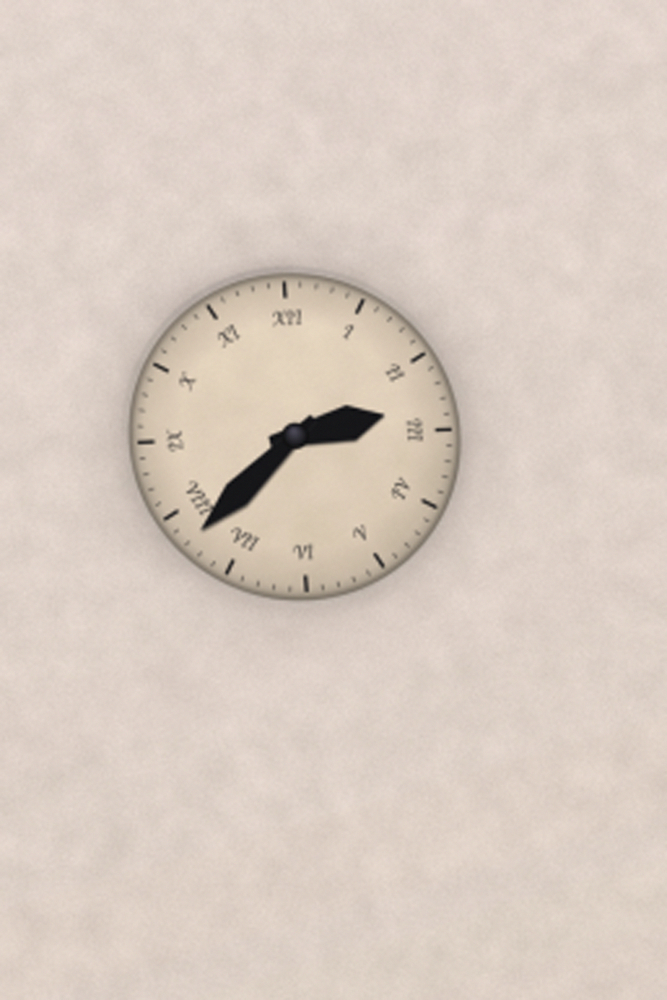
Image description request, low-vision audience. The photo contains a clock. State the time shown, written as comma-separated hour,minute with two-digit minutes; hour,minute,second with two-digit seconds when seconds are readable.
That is 2,38
